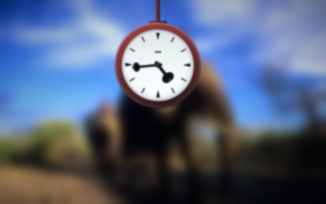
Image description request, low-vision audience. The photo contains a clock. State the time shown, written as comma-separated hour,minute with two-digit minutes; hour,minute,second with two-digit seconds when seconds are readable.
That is 4,44
